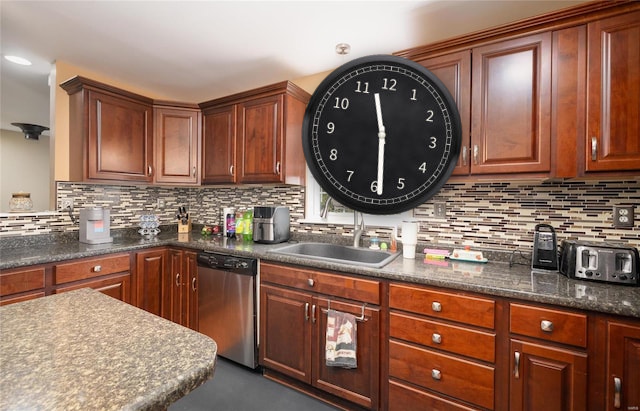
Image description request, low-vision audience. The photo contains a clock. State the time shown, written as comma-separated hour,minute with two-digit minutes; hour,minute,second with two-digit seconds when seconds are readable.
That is 11,29
